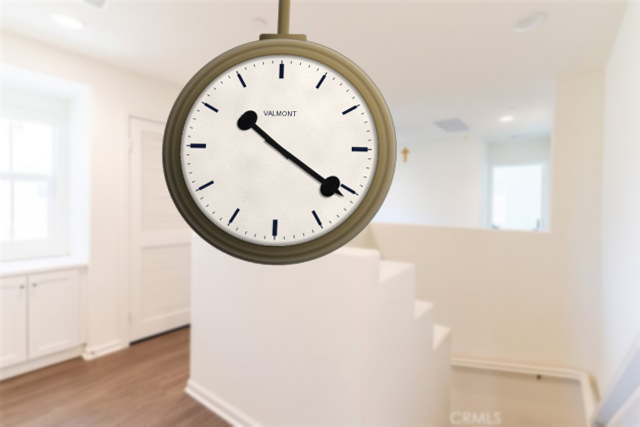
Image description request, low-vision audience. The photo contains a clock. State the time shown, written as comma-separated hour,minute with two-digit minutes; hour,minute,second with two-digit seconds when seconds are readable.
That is 10,21
